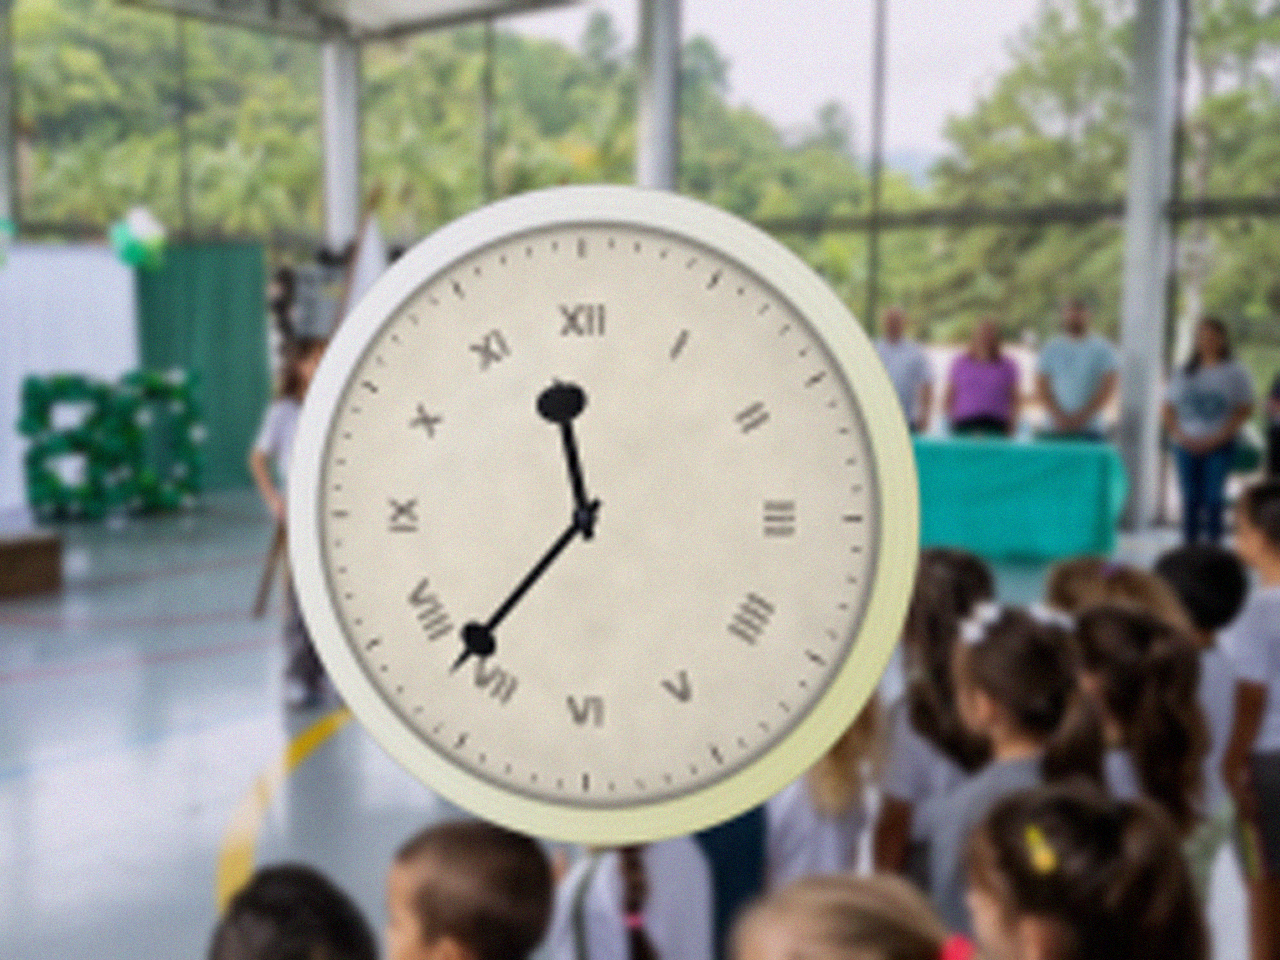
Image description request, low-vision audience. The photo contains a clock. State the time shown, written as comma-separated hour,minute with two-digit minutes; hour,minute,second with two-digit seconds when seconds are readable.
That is 11,37
